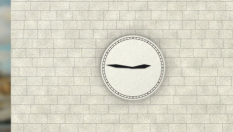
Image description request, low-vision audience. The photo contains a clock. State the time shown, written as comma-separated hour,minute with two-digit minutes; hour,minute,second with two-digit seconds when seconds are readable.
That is 2,46
